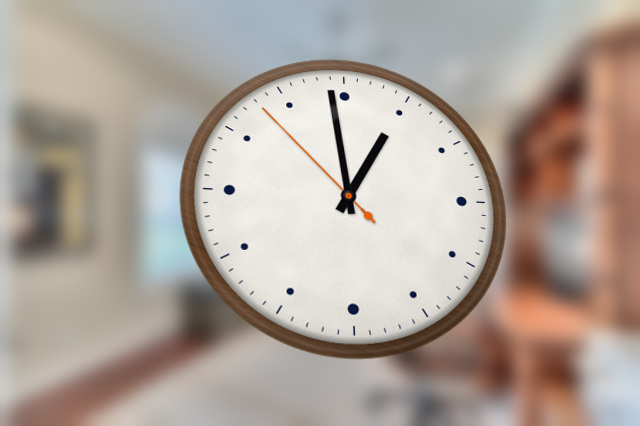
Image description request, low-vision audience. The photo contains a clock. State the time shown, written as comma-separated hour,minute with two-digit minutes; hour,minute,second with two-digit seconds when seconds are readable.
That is 12,58,53
